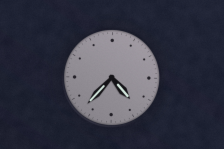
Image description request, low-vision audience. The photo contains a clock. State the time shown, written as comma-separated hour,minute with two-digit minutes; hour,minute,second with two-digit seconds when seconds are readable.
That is 4,37
